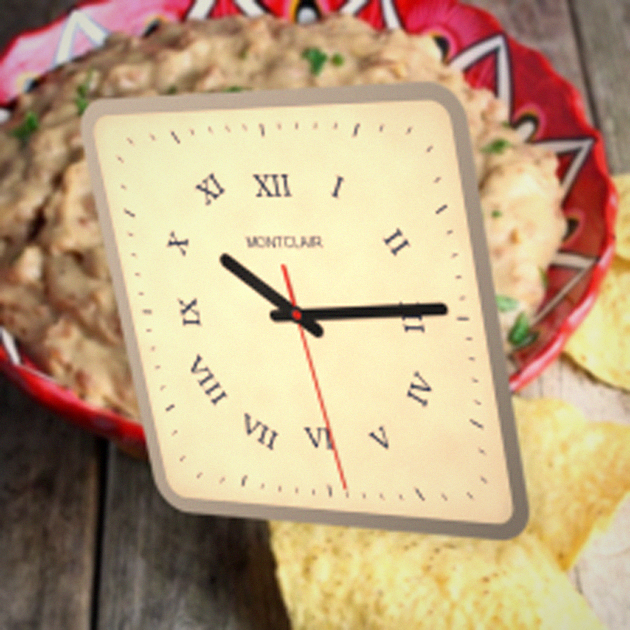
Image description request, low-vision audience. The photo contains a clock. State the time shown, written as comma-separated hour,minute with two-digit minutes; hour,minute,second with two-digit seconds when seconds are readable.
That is 10,14,29
